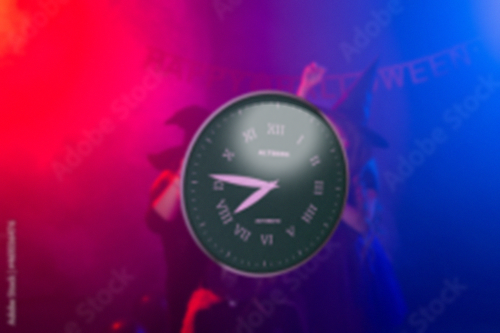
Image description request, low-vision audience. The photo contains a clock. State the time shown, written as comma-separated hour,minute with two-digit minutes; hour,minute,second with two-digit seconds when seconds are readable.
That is 7,46
